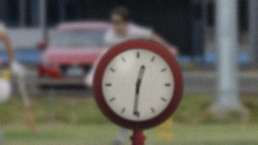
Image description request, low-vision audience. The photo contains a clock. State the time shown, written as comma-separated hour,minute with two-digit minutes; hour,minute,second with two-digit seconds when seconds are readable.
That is 12,31
